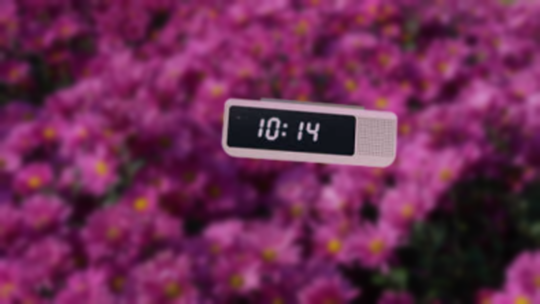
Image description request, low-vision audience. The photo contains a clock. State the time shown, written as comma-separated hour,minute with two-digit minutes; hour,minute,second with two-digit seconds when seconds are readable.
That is 10,14
